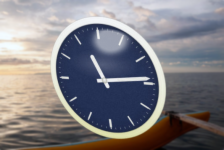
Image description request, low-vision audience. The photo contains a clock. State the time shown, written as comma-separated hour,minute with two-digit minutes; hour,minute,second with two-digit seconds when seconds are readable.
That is 11,14
